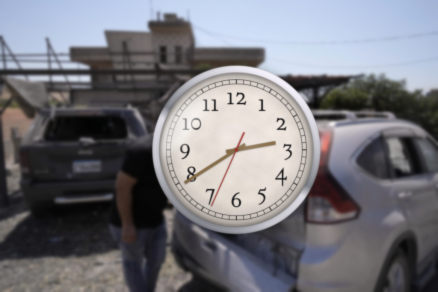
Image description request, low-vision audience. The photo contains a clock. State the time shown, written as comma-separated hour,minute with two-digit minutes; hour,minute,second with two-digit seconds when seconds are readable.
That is 2,39,34
